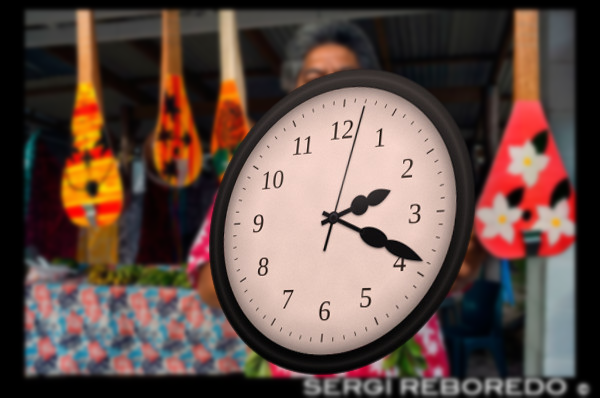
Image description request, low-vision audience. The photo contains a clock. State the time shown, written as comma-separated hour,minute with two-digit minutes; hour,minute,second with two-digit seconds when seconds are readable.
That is 2,19,02
